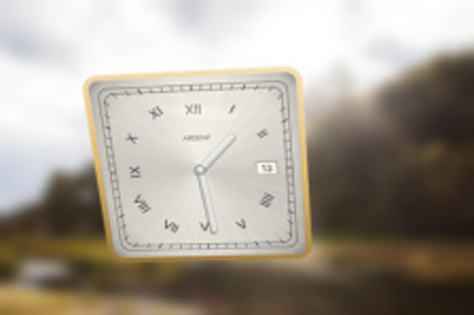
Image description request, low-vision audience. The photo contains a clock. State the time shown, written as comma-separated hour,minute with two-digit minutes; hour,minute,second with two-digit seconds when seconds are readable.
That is 1,29
